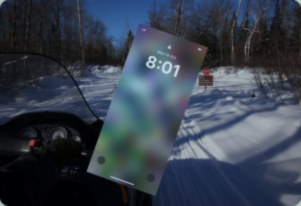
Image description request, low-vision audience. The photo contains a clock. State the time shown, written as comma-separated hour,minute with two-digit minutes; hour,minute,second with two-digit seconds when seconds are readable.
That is 8,01
